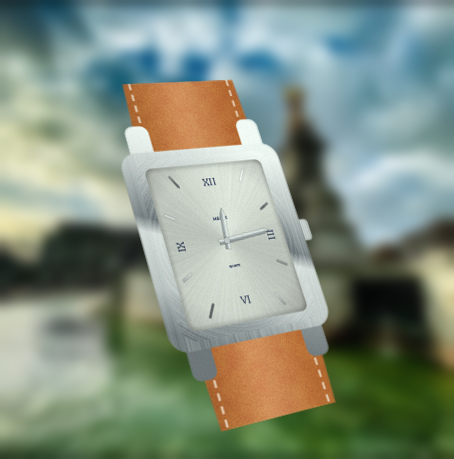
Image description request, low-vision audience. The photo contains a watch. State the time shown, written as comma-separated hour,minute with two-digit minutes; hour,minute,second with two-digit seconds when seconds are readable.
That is 12,14
